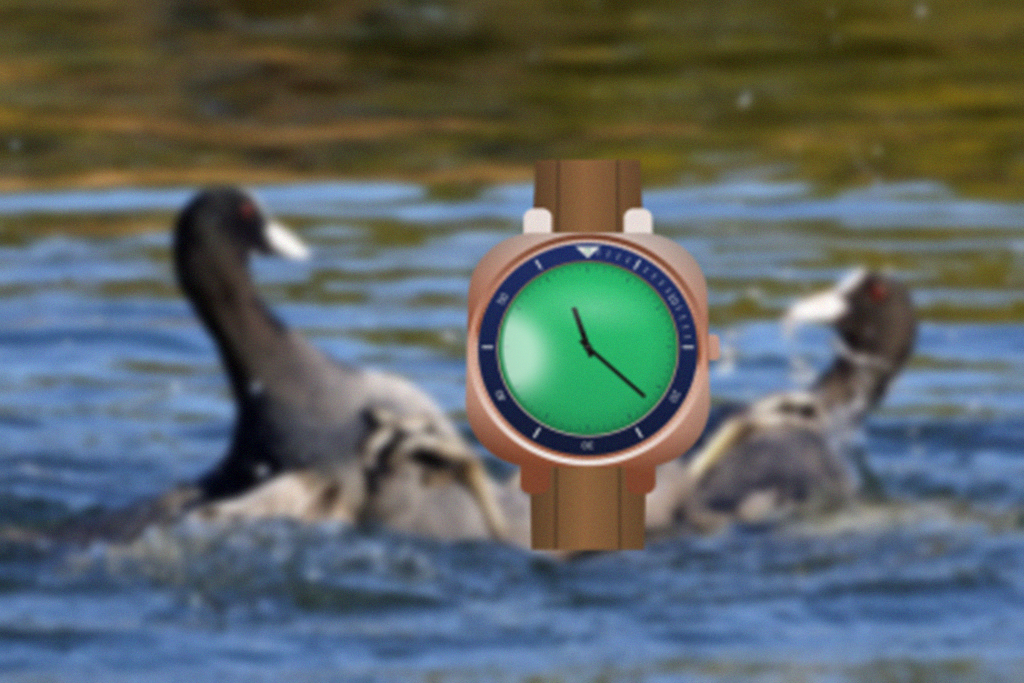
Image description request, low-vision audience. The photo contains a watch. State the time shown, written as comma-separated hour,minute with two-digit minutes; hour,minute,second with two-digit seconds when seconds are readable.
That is 11,22
